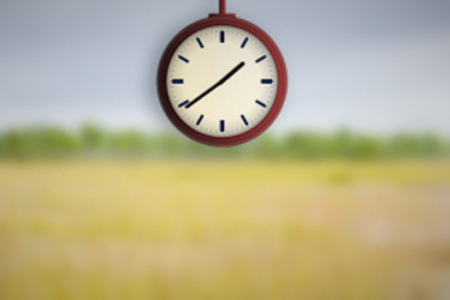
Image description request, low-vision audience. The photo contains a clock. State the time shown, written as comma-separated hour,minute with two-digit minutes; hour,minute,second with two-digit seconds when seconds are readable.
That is 1,39
